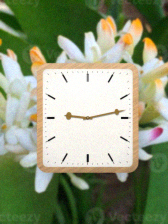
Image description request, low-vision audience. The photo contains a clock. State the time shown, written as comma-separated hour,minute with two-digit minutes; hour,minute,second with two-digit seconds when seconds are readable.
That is 9,13
